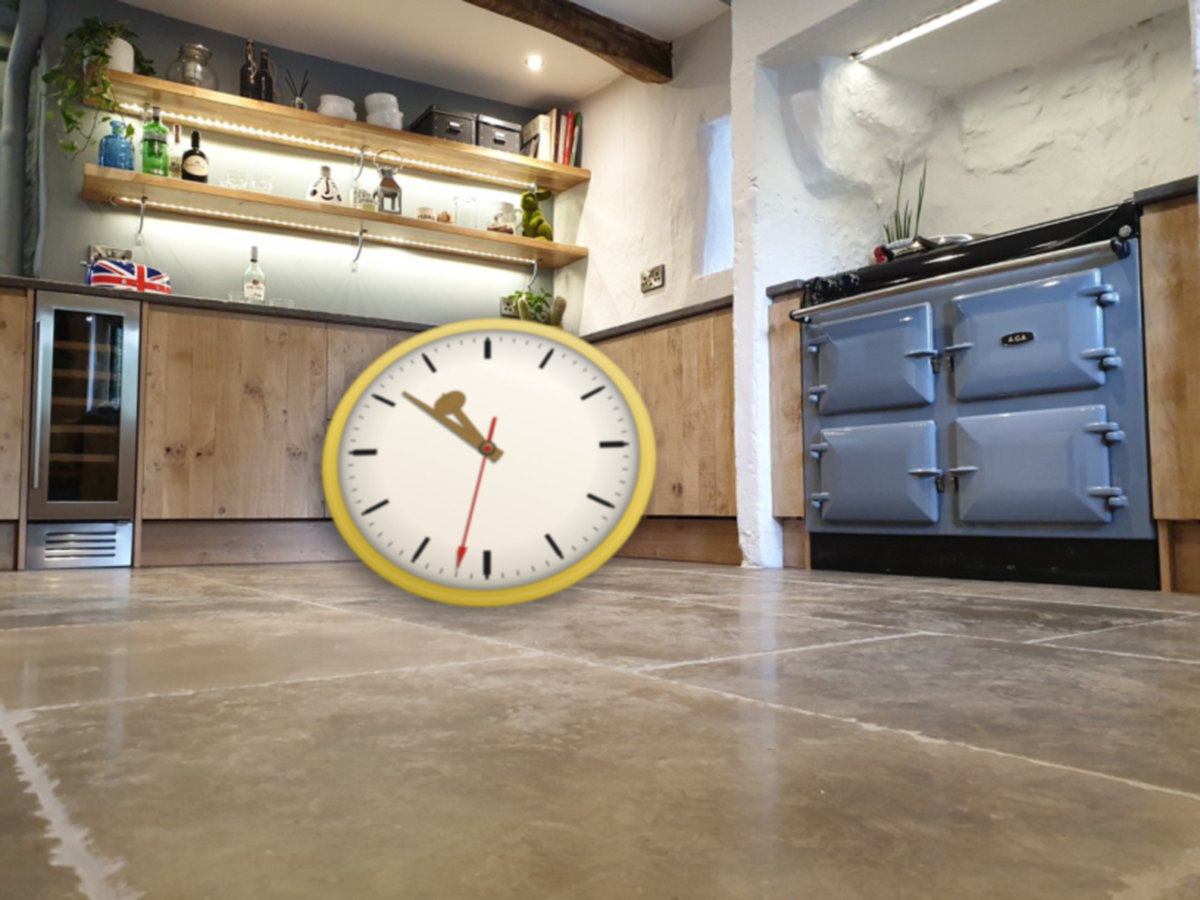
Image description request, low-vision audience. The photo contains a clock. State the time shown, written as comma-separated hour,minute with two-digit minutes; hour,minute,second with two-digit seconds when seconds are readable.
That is 10,51,32
